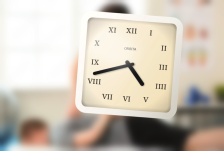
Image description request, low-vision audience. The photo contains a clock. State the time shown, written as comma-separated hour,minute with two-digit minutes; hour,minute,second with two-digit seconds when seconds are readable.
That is 4,42
